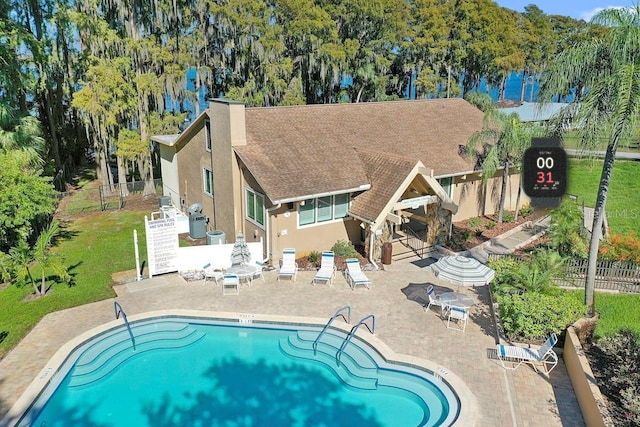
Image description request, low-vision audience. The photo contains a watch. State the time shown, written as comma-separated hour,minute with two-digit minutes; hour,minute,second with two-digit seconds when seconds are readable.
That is 0,31
